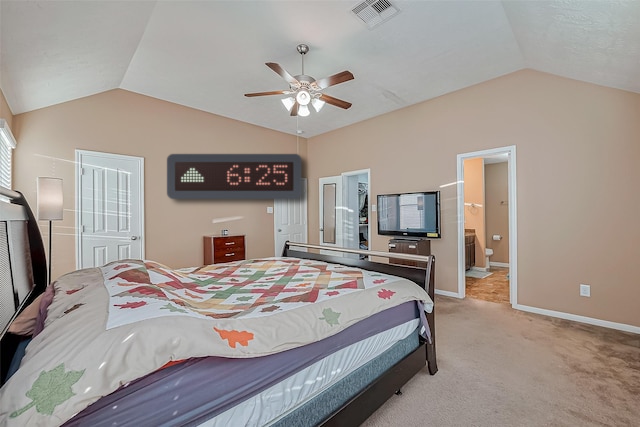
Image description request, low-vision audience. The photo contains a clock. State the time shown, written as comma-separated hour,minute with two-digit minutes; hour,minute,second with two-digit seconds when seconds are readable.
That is 6,25
